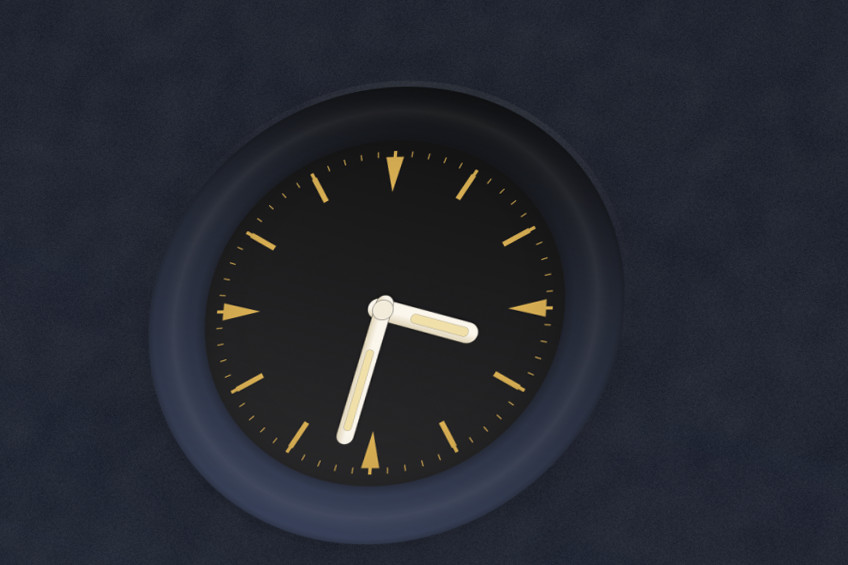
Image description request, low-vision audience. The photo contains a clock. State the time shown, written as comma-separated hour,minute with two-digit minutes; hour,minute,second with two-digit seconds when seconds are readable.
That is 3,32
